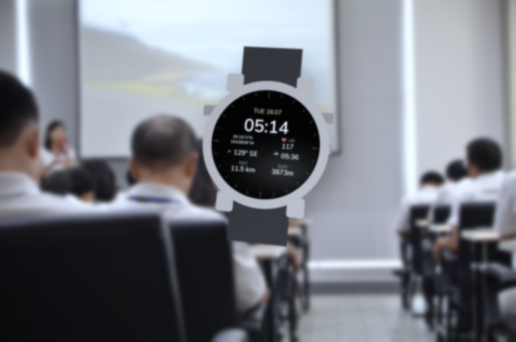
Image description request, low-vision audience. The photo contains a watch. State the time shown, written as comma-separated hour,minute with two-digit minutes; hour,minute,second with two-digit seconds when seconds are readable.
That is 5,14
